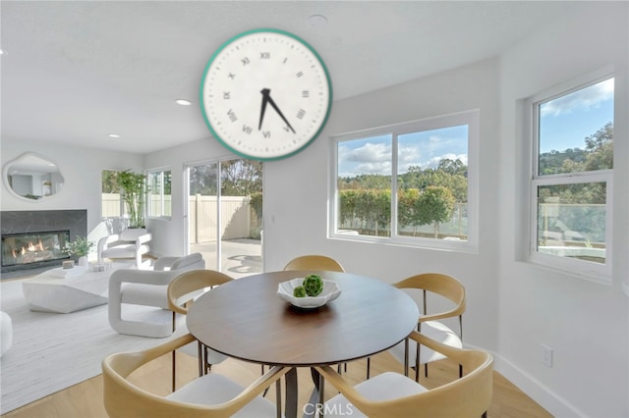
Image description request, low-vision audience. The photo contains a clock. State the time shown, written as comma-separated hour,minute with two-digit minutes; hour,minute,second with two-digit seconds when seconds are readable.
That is 6,24
